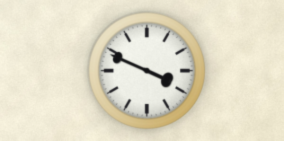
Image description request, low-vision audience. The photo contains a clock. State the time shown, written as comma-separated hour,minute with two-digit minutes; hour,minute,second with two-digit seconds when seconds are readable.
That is 3,49
